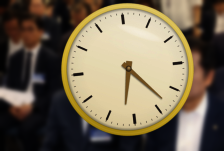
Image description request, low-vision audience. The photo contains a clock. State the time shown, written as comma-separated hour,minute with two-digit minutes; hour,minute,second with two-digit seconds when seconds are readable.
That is 6,23
